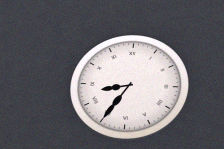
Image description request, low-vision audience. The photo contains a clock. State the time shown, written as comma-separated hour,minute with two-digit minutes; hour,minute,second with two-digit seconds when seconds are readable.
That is 8,35
